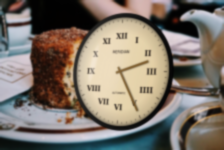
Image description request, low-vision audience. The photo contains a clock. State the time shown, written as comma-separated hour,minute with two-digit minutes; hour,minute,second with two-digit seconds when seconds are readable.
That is 2,25
